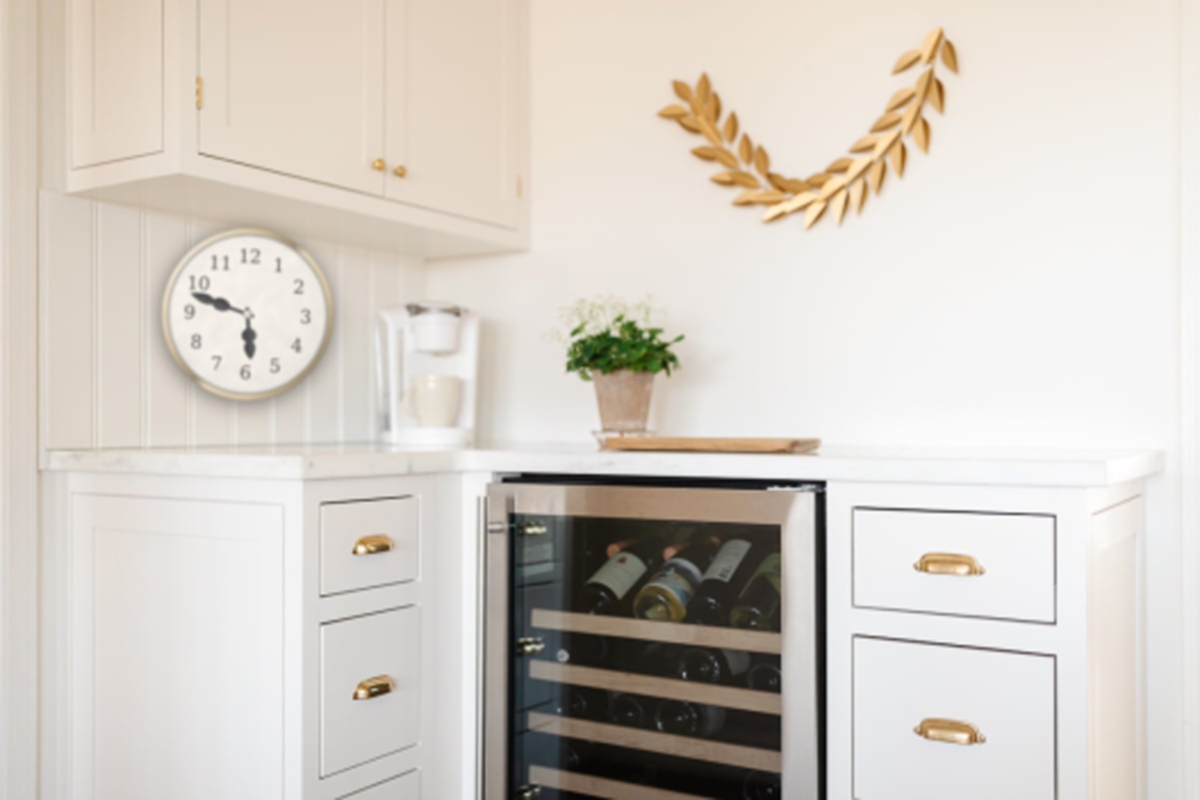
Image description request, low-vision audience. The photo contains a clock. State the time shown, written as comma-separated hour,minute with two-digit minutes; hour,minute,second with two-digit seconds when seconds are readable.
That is 5,48
